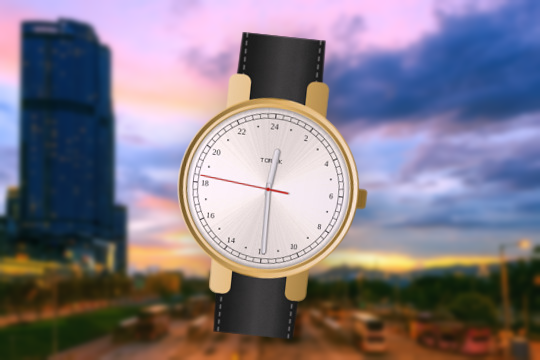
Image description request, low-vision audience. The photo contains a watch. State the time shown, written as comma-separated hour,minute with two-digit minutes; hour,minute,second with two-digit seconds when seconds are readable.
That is 0,29,46
